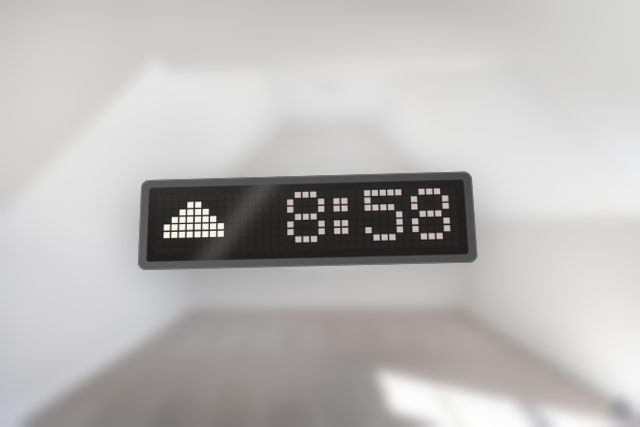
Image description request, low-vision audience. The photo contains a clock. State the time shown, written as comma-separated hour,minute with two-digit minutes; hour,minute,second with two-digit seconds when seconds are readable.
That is 8,58
